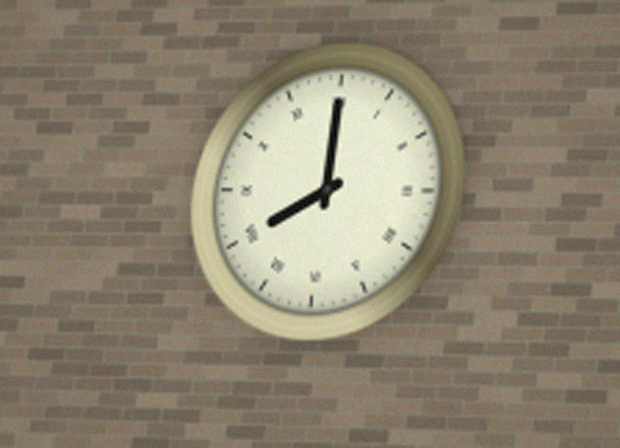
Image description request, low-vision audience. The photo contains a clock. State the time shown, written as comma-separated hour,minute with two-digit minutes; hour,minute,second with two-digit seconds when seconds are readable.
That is 8,00
